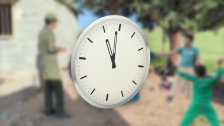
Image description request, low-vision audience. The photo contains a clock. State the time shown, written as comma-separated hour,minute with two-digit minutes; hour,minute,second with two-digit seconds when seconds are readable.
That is 10,59
